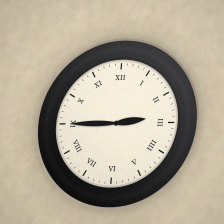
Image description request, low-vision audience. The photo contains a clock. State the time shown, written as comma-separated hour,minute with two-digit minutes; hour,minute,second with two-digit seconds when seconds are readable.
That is 2,45
